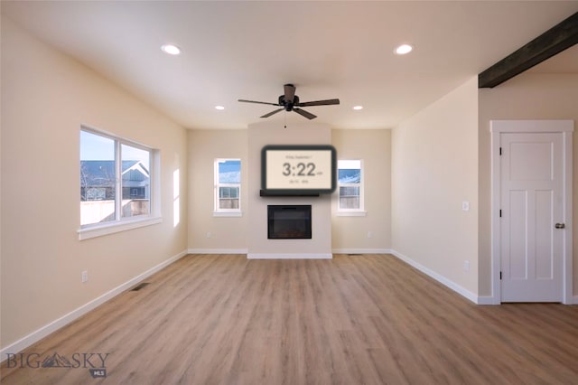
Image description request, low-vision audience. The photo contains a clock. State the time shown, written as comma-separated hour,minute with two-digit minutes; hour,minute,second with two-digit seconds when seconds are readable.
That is 3,22
